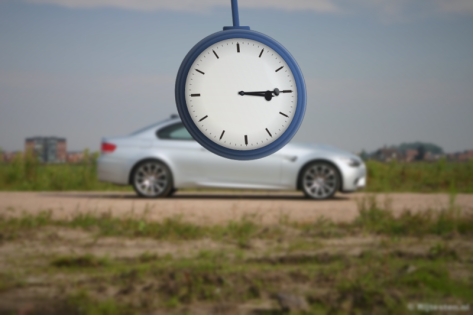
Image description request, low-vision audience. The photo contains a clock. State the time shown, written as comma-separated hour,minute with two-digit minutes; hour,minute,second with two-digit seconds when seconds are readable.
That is 3,15
